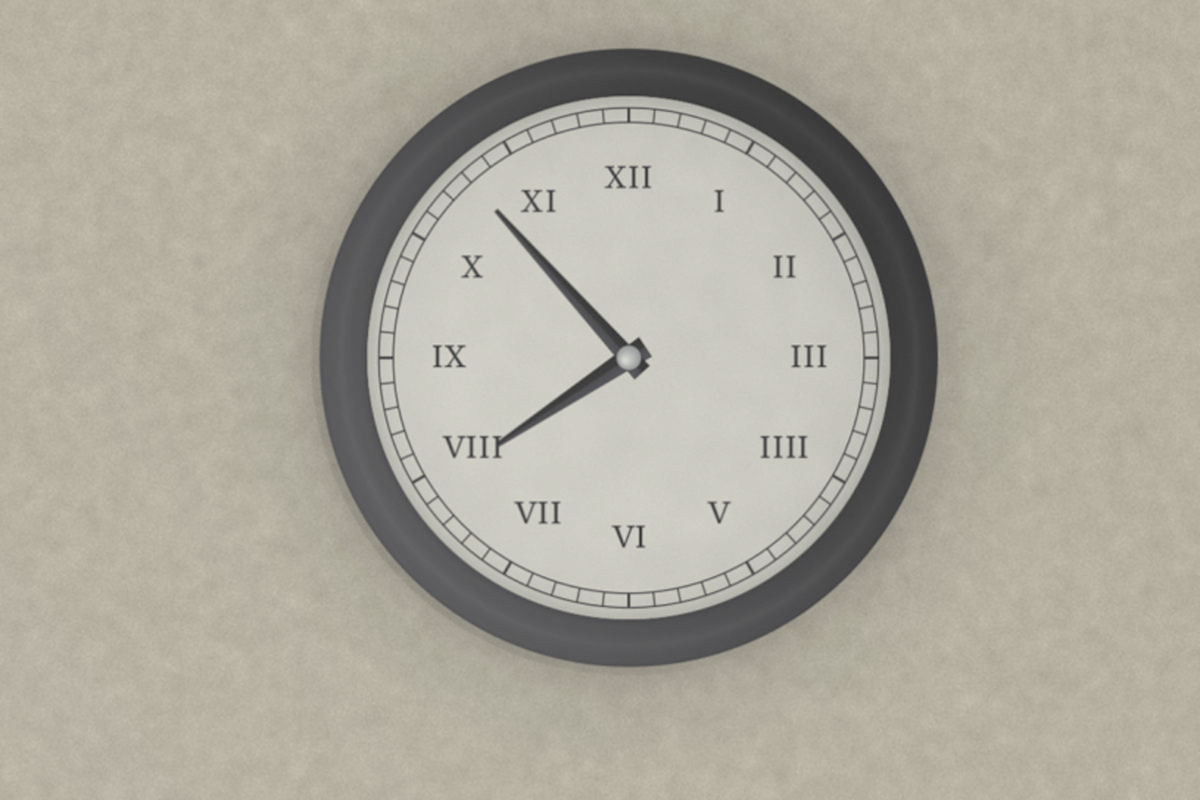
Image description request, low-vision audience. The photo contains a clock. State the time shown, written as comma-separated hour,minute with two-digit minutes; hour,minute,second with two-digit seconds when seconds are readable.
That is 7,53
